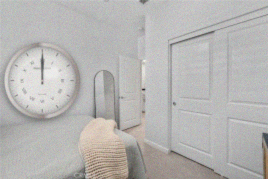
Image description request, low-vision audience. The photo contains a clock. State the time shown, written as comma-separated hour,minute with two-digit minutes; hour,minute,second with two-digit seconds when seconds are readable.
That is 12,00
